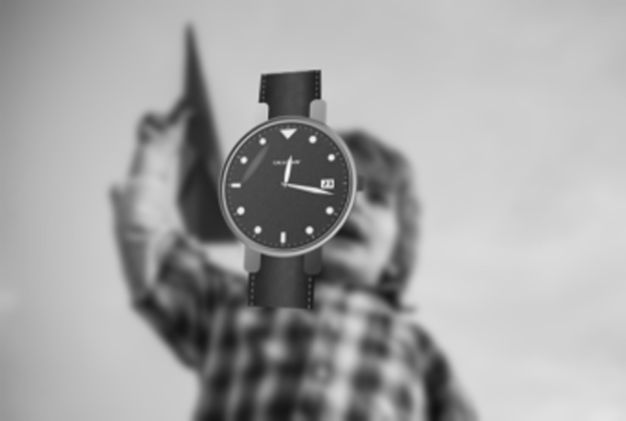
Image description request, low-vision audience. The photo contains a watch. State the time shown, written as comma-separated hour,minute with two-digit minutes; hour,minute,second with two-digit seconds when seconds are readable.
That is 12,17
